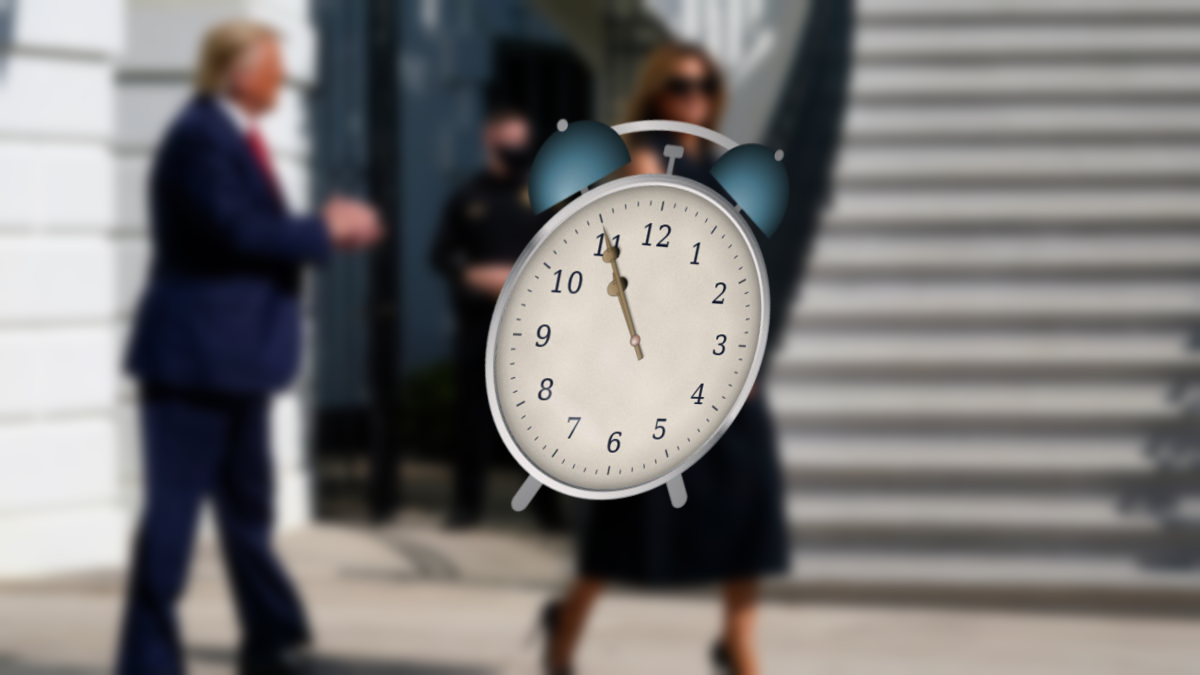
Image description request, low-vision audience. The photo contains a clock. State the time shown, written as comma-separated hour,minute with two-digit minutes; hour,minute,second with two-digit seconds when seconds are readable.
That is 10,55
